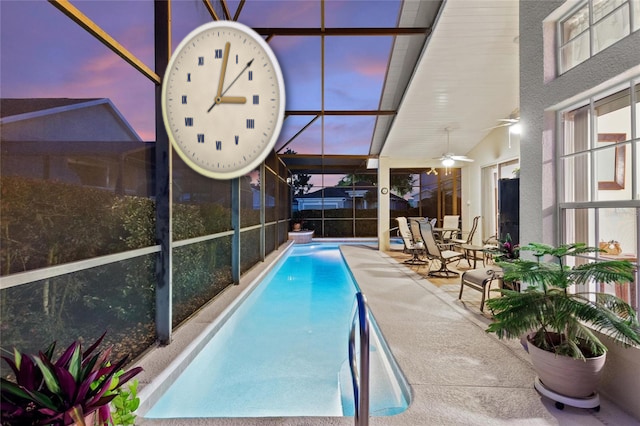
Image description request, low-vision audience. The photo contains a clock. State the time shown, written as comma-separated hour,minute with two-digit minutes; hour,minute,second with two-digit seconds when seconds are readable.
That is 3,02,08
